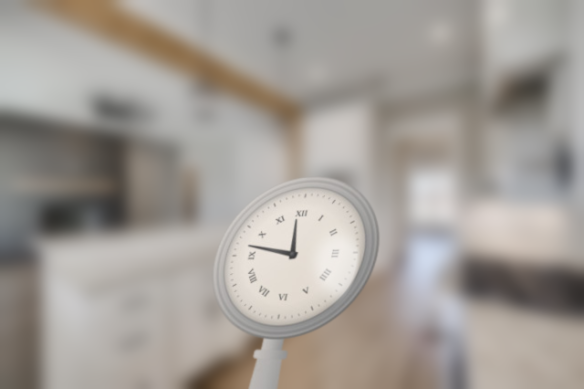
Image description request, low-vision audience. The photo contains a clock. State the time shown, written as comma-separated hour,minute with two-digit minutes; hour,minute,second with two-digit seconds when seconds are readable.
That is 11,47
